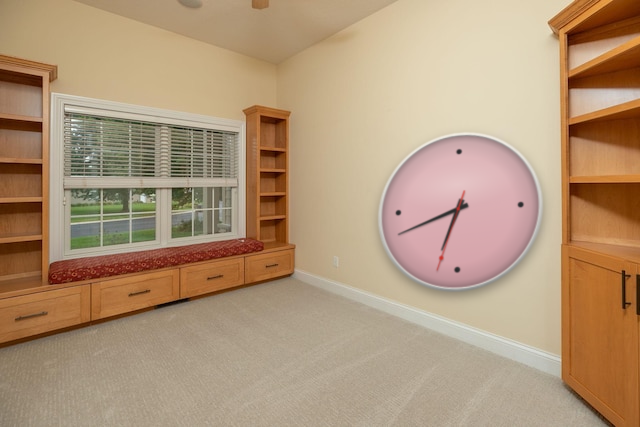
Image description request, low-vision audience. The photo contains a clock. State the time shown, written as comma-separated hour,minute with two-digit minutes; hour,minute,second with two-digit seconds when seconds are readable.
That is 6,41,33
